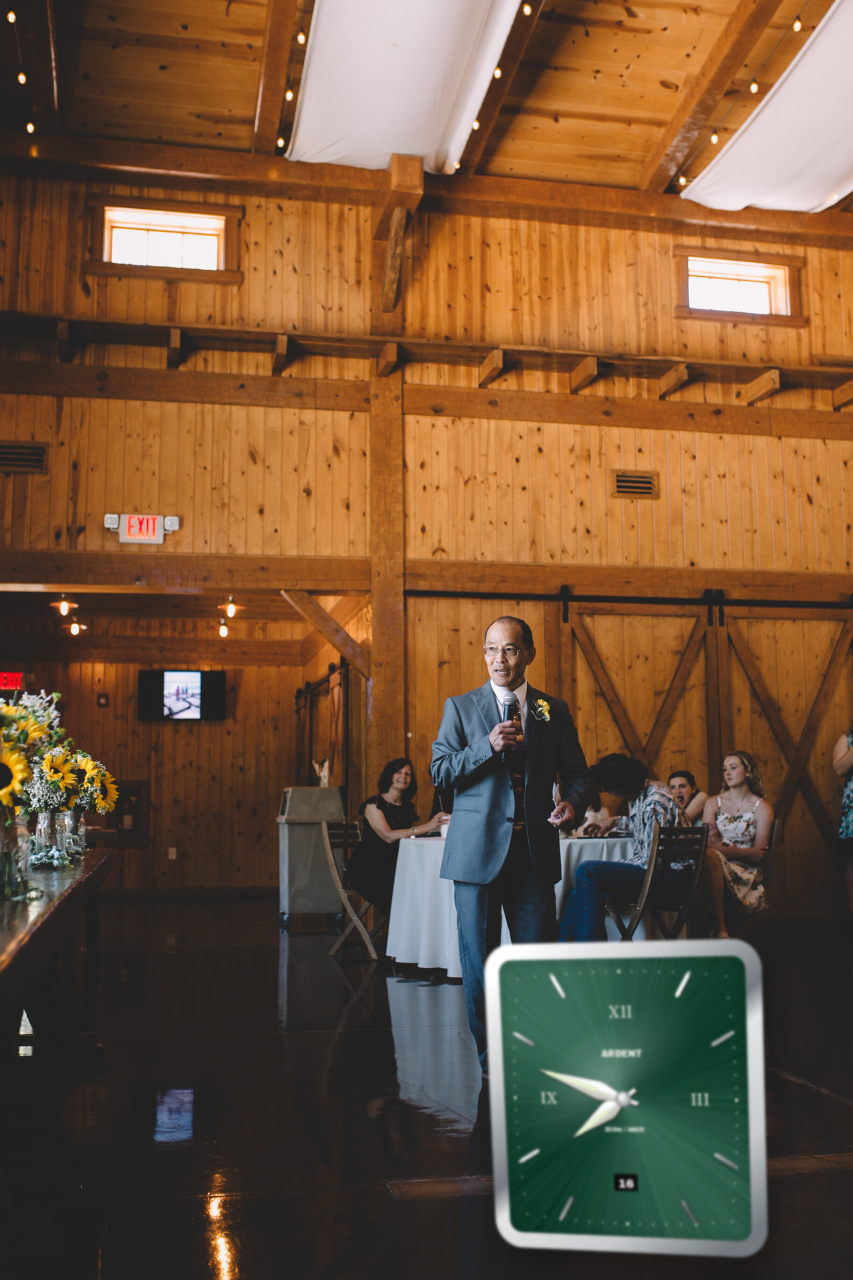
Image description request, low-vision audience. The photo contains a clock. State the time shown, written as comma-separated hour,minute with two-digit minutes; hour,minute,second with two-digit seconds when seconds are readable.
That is 7,48
